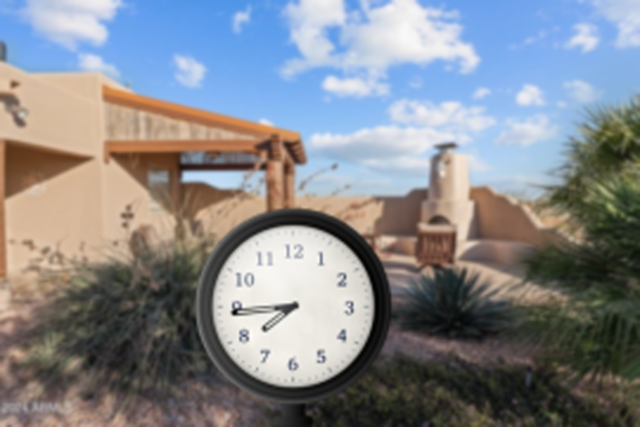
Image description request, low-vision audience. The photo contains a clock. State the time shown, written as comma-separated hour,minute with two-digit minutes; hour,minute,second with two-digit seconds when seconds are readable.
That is 7,44
